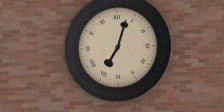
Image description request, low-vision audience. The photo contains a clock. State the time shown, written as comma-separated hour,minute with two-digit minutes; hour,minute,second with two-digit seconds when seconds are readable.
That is 7,03
